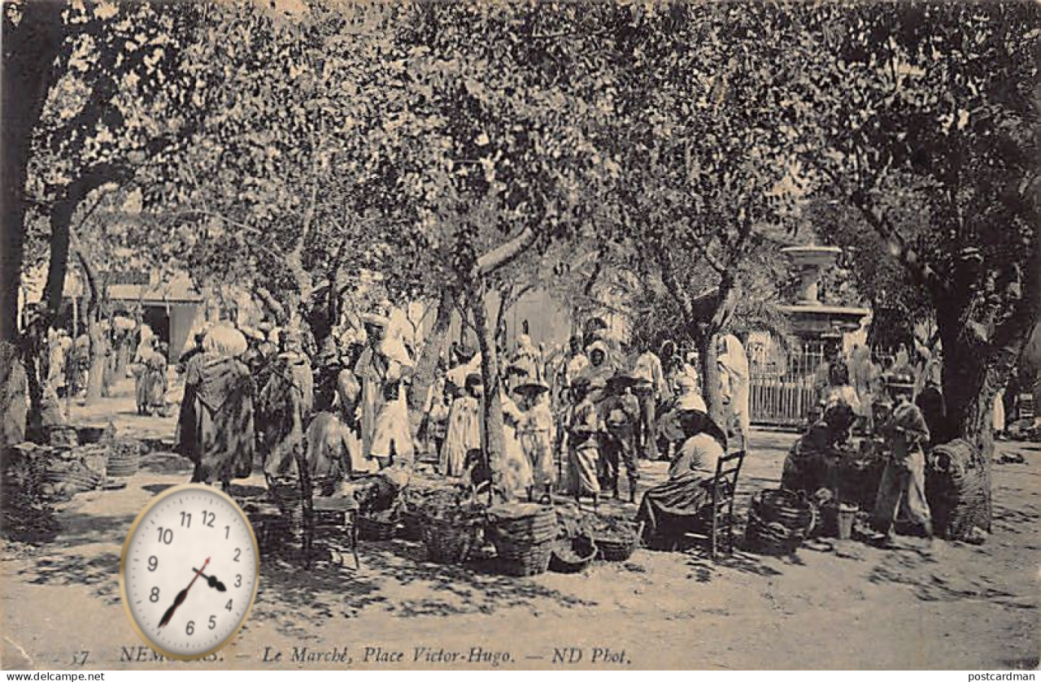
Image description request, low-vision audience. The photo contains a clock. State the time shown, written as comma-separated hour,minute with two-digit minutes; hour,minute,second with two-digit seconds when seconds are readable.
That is 3,35,35
